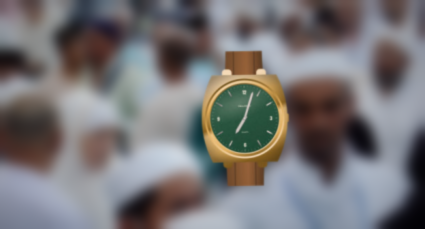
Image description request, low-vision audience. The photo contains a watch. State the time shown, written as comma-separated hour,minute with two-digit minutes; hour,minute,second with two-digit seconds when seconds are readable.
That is 7,03
